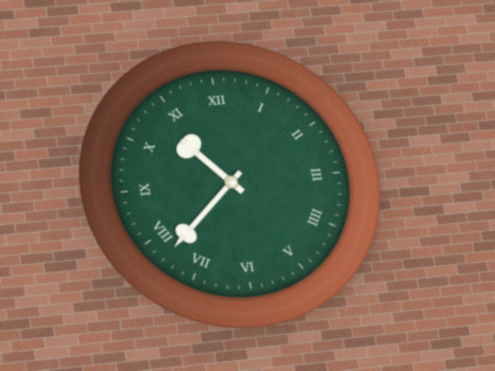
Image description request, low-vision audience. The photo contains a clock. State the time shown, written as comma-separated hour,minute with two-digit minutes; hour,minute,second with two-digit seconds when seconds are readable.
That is 10,38
